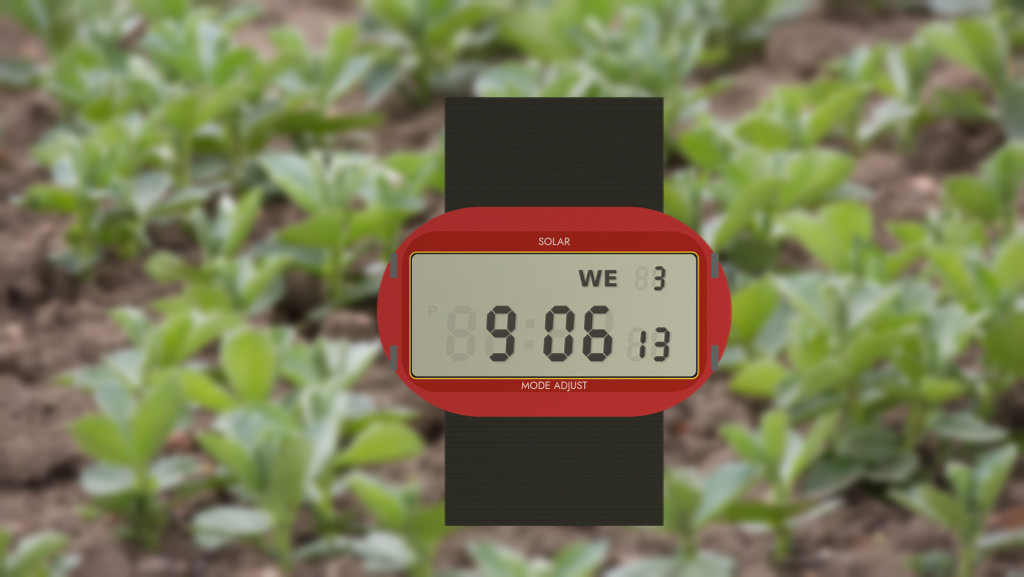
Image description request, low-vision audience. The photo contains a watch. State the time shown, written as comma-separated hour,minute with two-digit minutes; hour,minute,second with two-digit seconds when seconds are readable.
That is 9,06,13
